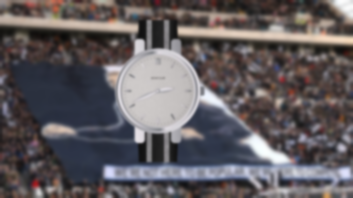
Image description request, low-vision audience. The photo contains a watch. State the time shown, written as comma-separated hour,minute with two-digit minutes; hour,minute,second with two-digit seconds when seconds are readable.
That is 2,41
